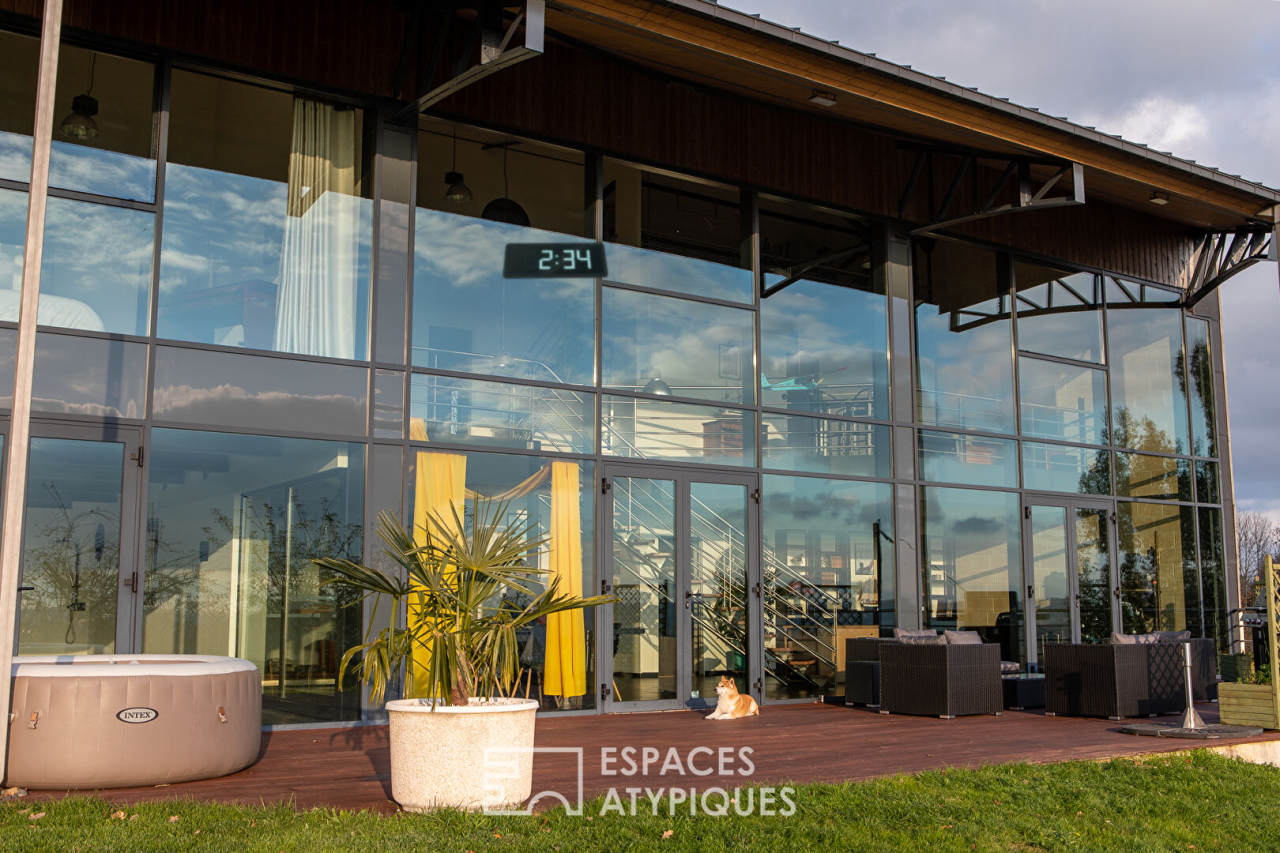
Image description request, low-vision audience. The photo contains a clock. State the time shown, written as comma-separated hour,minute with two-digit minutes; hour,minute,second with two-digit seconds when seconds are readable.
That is 2,34
